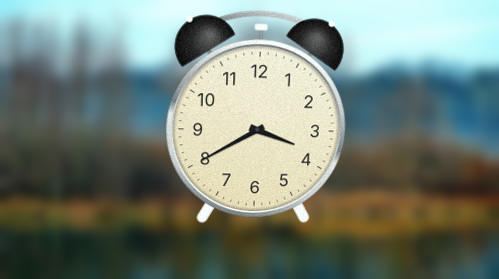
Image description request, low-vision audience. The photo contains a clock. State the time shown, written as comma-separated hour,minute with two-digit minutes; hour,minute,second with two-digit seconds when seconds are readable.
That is 3,40
